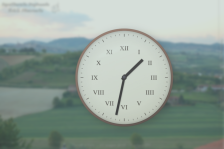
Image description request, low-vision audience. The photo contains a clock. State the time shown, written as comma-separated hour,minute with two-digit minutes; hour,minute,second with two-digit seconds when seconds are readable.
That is 1,32
